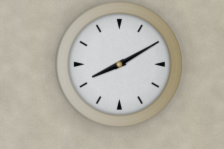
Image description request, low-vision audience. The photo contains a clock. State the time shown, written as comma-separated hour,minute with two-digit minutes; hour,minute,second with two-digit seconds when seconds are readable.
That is 8,10
